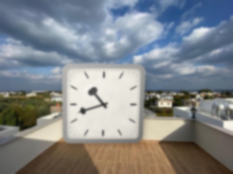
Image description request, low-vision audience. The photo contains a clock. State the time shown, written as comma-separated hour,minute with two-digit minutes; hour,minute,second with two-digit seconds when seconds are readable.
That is 10,42
